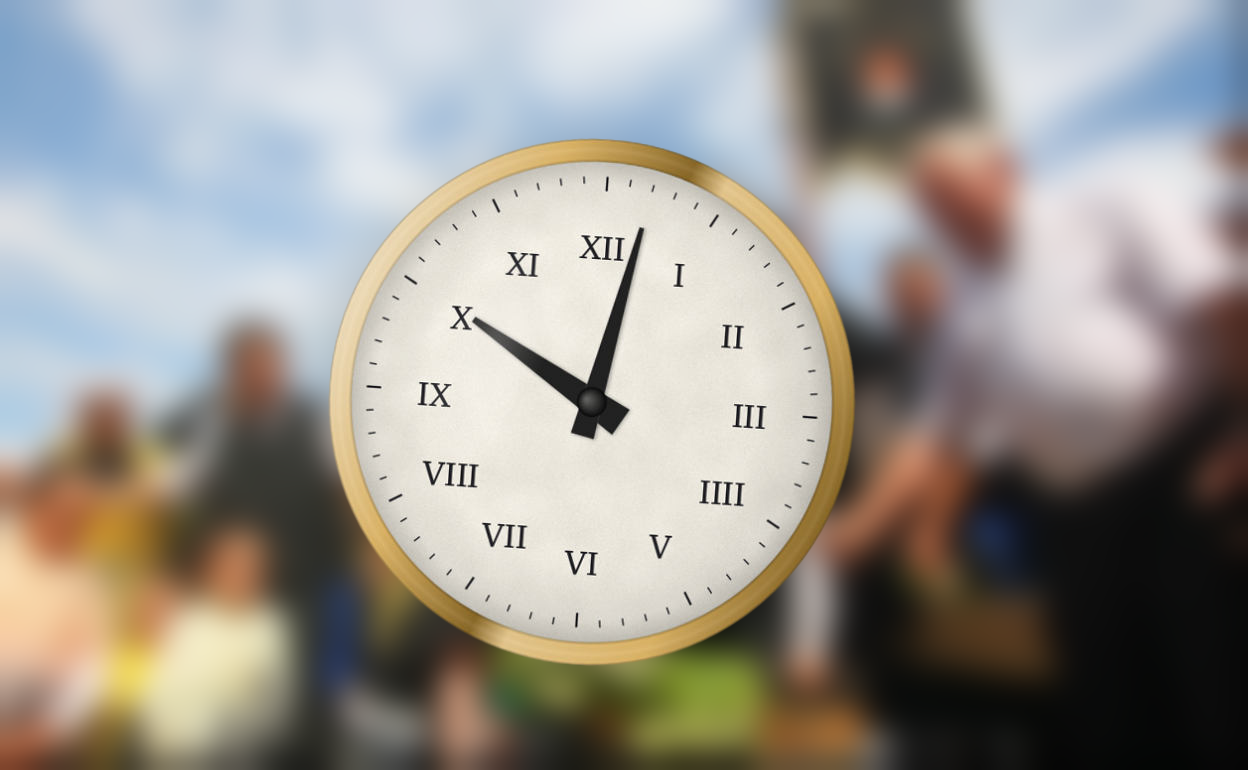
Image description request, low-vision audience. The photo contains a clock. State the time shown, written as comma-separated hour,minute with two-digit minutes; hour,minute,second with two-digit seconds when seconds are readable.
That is 10,02
